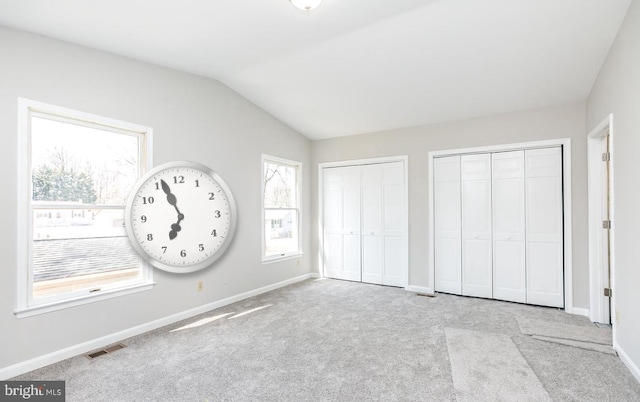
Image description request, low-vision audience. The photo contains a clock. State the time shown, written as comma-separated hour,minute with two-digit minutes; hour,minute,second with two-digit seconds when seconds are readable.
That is 6,56
